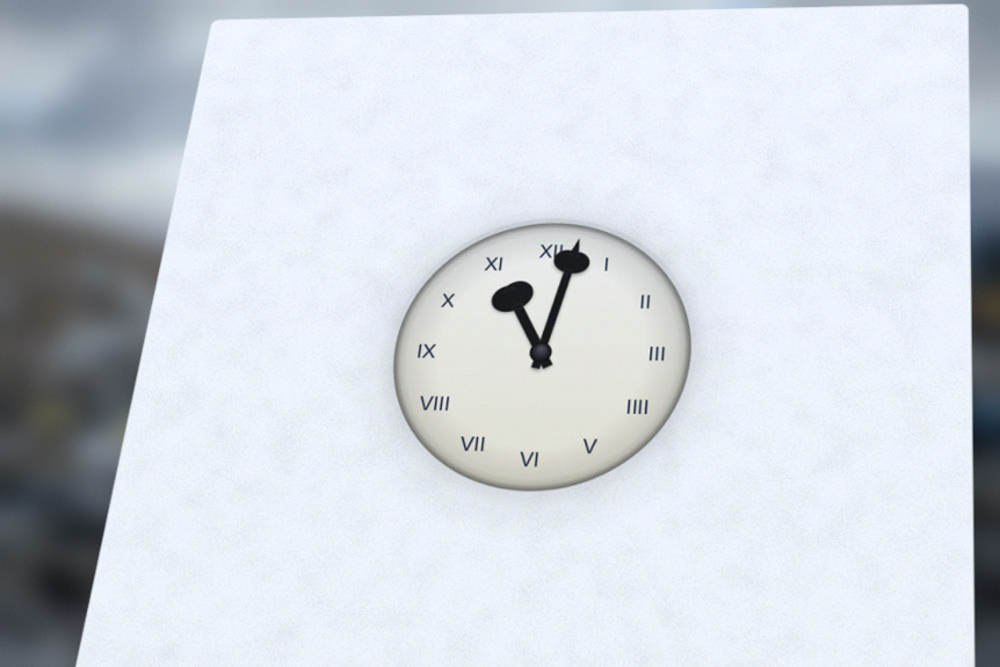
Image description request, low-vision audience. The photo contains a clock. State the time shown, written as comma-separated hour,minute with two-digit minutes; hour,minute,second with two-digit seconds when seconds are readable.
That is 11,02
